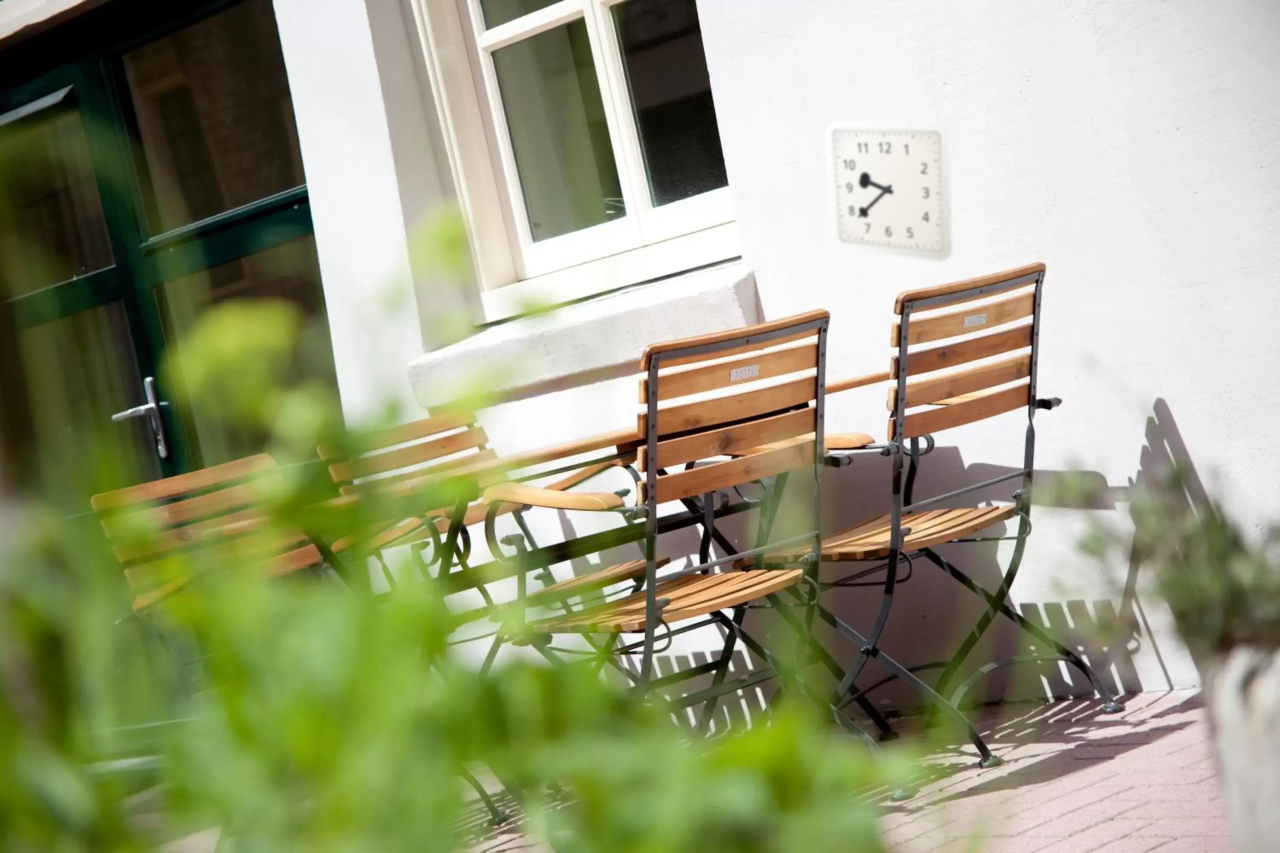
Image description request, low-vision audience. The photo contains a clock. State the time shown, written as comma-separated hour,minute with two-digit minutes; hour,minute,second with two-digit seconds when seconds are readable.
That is 9,38
